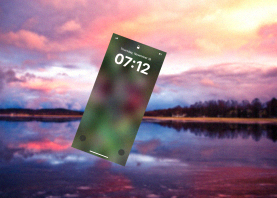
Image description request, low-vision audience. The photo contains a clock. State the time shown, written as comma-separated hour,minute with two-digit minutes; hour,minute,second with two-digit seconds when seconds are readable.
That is 7,12
